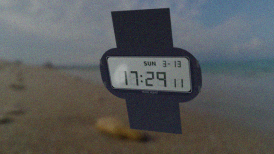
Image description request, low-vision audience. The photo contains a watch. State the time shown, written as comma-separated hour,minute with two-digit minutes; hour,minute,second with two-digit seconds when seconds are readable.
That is 17,29,11
